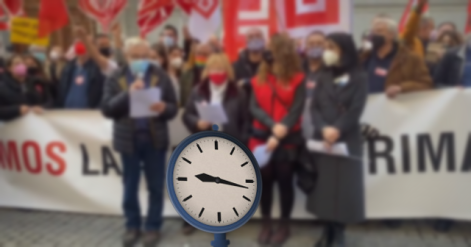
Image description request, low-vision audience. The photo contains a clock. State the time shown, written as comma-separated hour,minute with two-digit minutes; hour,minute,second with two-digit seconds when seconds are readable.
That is 9,17
